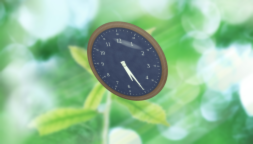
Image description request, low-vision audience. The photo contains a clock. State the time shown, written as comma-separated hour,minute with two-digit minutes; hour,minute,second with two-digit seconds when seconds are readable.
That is 5,25
